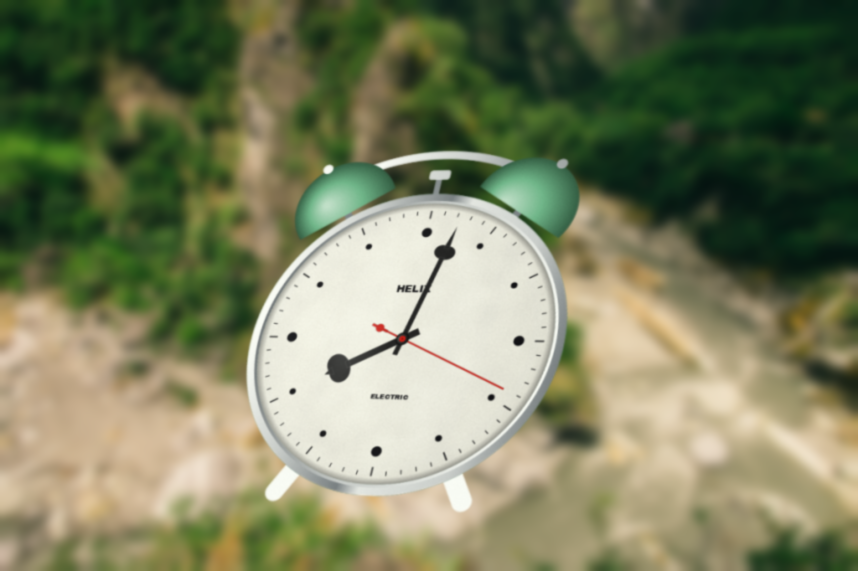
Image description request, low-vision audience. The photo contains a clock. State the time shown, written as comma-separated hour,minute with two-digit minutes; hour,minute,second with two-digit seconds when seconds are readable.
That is 8,02,19
